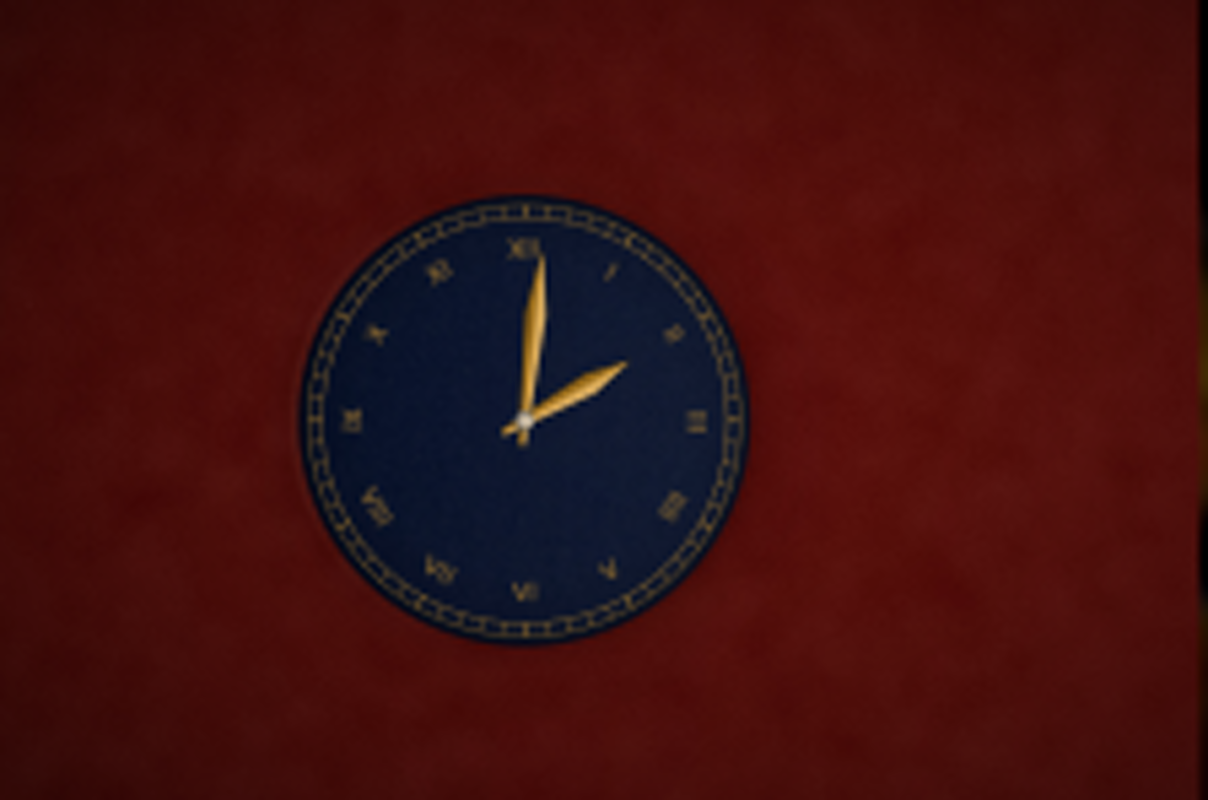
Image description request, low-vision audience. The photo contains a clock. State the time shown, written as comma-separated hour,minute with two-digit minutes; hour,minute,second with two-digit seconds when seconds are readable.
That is 2,01
